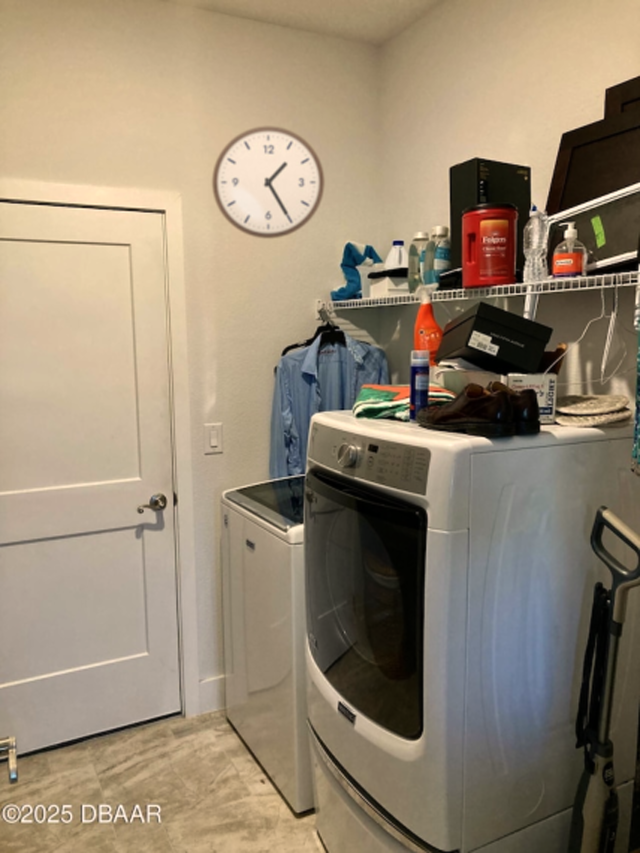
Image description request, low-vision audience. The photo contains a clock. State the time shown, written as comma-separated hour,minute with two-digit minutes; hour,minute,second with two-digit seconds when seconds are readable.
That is 1,25
